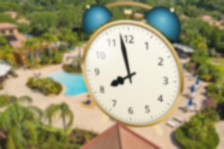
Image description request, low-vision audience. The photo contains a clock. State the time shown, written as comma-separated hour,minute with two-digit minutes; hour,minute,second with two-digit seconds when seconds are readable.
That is 7,58
